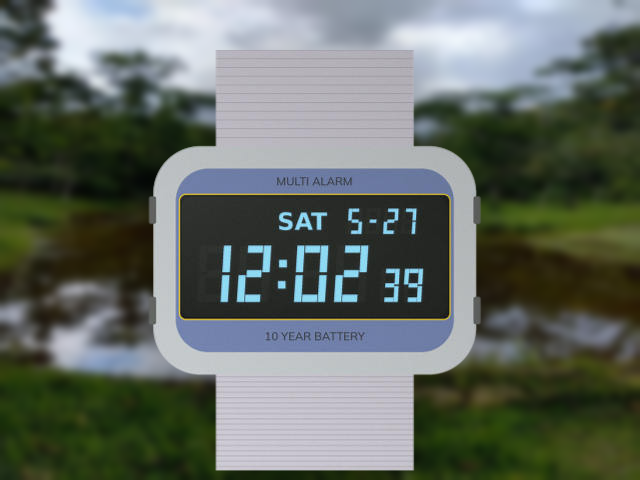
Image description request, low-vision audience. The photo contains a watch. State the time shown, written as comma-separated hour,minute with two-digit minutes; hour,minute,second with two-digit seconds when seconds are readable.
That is 12,02,39
